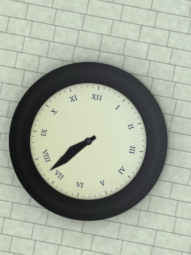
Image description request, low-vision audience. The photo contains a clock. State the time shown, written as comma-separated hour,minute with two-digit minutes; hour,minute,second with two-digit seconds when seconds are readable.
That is 7,37
